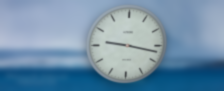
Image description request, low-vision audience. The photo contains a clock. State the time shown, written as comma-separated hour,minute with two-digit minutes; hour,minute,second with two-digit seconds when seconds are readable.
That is 9,17
